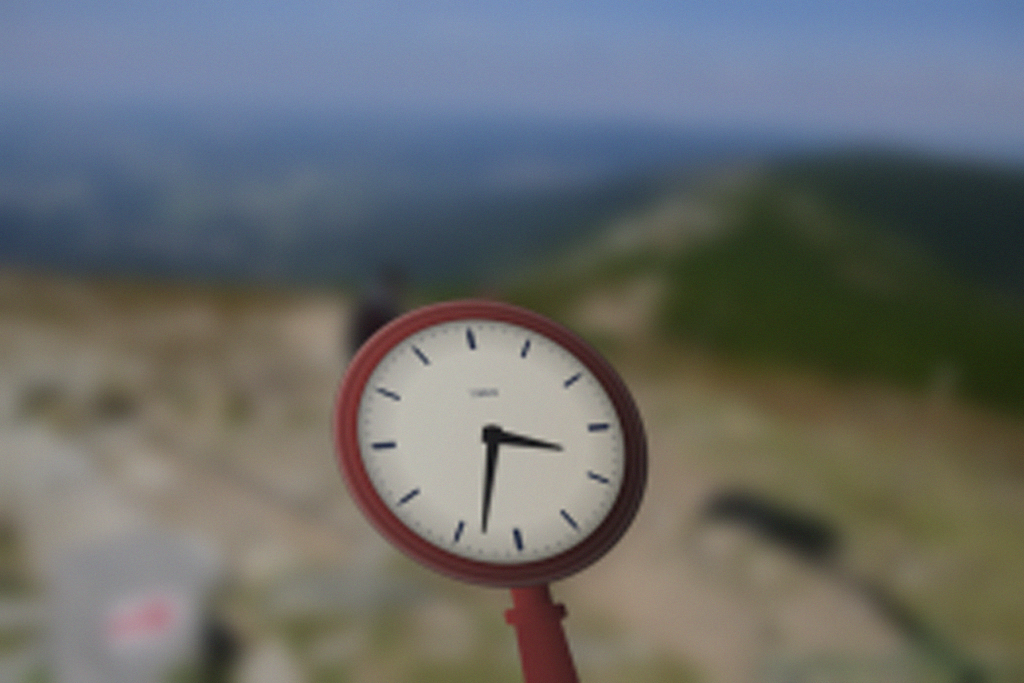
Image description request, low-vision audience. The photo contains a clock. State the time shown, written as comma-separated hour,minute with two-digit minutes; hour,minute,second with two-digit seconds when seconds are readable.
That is 3,33
